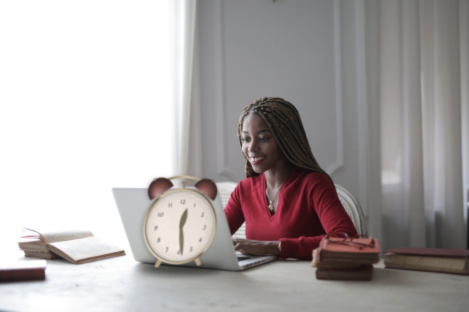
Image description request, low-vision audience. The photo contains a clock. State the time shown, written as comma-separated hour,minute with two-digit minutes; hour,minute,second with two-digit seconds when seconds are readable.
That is 12,29
